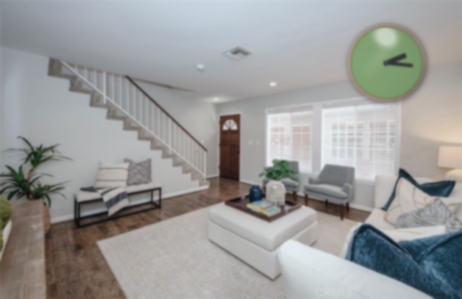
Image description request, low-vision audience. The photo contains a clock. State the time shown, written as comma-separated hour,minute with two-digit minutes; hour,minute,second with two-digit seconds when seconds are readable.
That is 2,16
